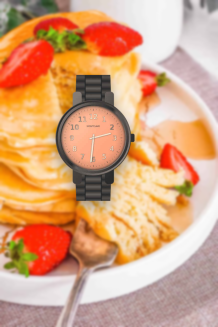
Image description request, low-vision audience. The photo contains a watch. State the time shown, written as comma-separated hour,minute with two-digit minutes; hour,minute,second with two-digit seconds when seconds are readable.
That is 2,31
